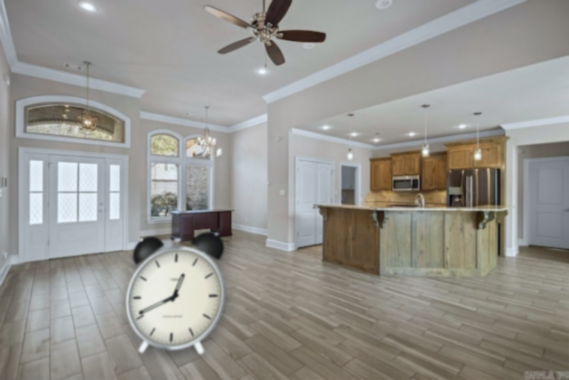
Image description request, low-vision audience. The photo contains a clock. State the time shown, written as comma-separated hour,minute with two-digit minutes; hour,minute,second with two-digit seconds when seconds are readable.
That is 12,41
